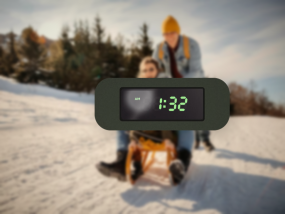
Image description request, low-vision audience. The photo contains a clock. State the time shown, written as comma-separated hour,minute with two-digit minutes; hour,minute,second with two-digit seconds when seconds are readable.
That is 1,32
